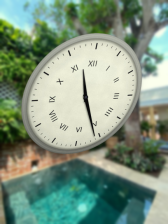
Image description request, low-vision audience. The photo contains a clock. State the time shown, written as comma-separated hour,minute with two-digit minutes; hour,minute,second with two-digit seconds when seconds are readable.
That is 11,26
